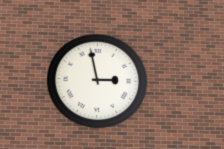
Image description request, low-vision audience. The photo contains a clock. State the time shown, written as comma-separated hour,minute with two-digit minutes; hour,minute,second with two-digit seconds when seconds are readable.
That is 2,58
